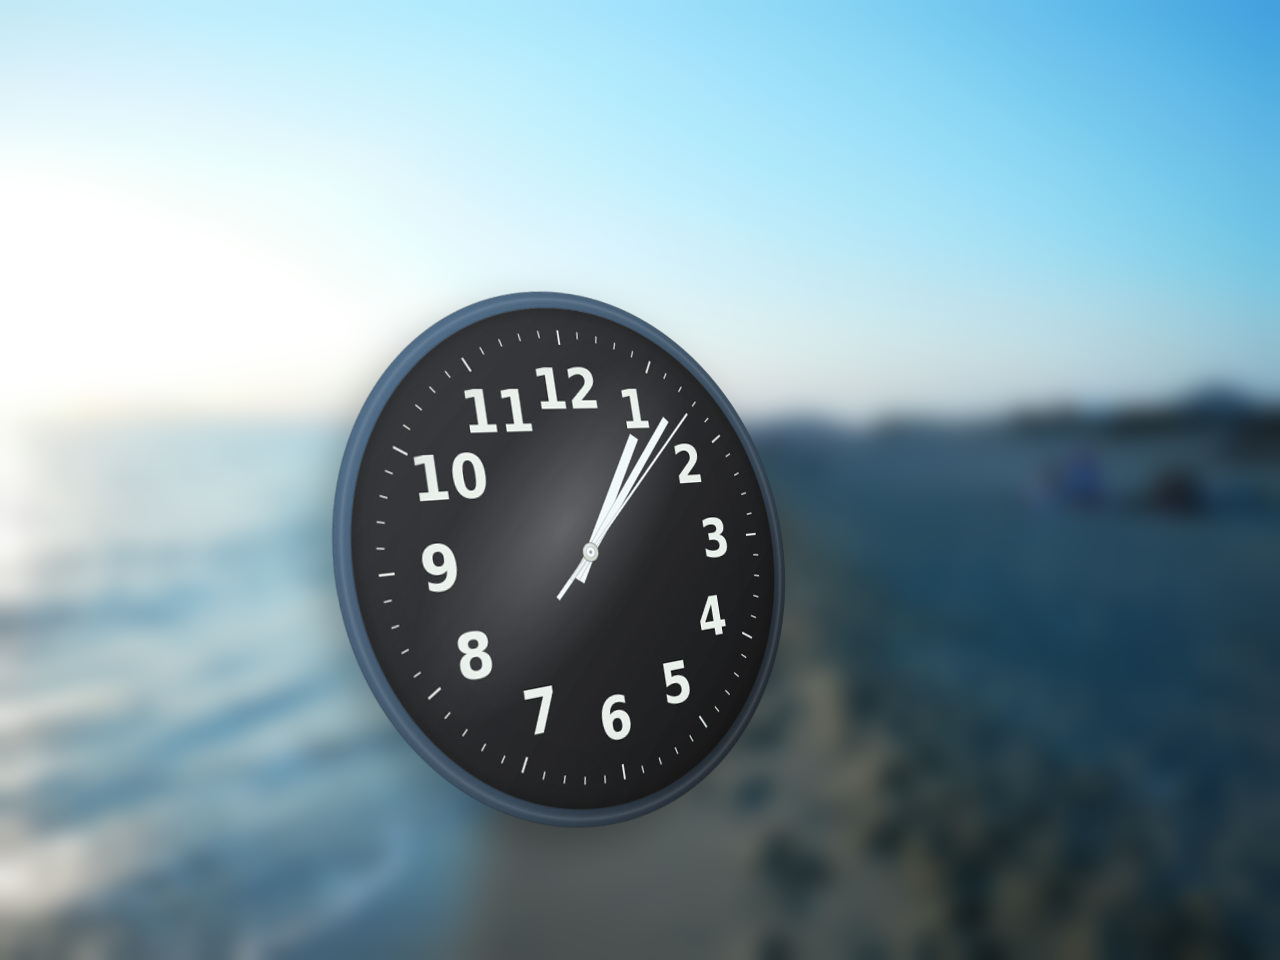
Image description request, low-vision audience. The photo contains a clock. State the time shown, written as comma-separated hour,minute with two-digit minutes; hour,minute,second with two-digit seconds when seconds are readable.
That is 1,07,08
